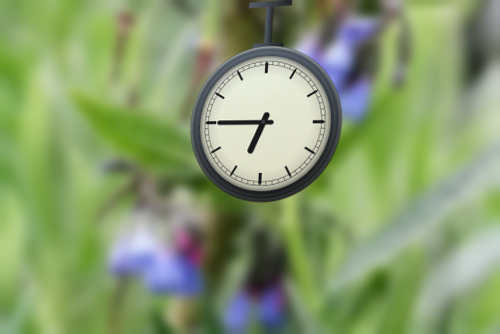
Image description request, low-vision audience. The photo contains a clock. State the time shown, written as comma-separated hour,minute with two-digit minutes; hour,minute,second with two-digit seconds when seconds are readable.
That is 6,45
